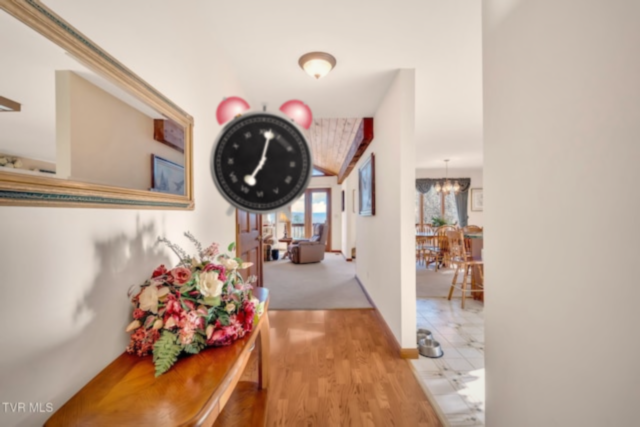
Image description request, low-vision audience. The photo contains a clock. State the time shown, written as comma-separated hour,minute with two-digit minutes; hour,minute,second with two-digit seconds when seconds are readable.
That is 7,02
